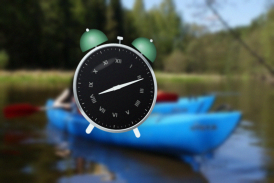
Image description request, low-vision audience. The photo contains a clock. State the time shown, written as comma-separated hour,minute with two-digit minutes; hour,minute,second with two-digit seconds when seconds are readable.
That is 8,11
